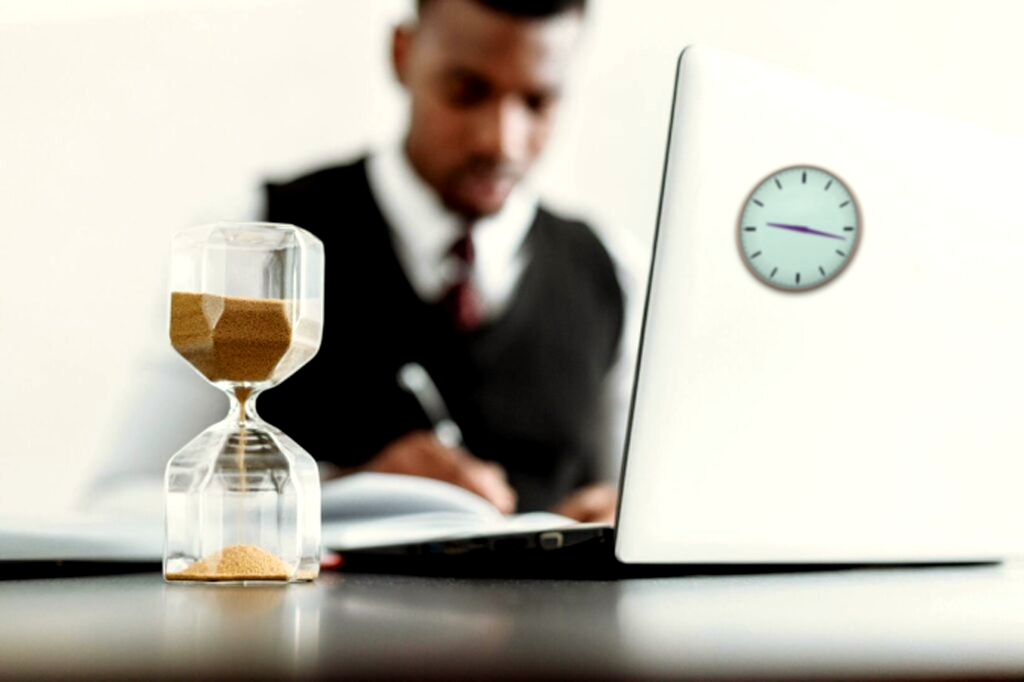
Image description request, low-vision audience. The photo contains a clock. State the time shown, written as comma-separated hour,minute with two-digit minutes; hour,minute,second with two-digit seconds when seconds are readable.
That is 9,17
